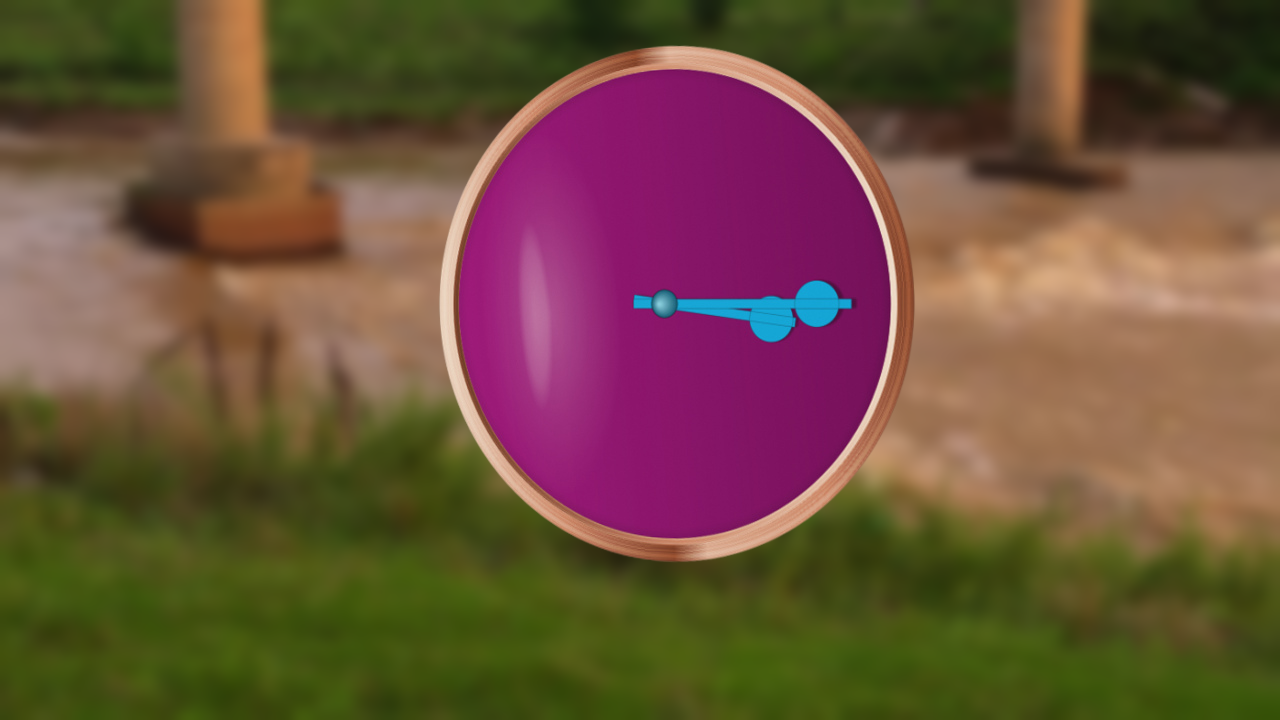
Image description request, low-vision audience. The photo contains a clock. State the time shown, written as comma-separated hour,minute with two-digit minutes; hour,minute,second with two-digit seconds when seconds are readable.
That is 3,15
